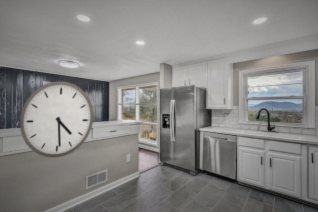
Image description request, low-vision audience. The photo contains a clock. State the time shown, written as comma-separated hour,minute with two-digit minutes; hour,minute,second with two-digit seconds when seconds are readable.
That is 4,29
